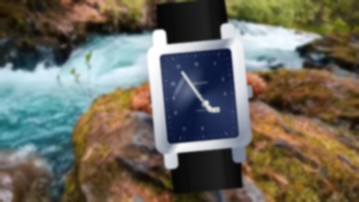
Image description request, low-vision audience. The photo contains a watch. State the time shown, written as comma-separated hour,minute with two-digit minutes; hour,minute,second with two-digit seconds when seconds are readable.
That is 4,55
